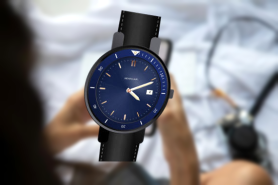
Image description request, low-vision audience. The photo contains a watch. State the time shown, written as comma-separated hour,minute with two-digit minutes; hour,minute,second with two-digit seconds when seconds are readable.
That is 4,11
